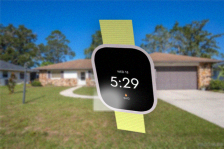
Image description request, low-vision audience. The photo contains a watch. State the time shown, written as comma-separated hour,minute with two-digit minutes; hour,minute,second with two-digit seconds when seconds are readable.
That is 5,29
